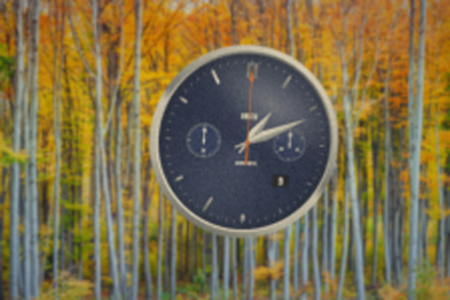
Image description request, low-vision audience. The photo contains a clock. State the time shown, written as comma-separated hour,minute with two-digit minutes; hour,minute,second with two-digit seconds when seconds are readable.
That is 1,11
